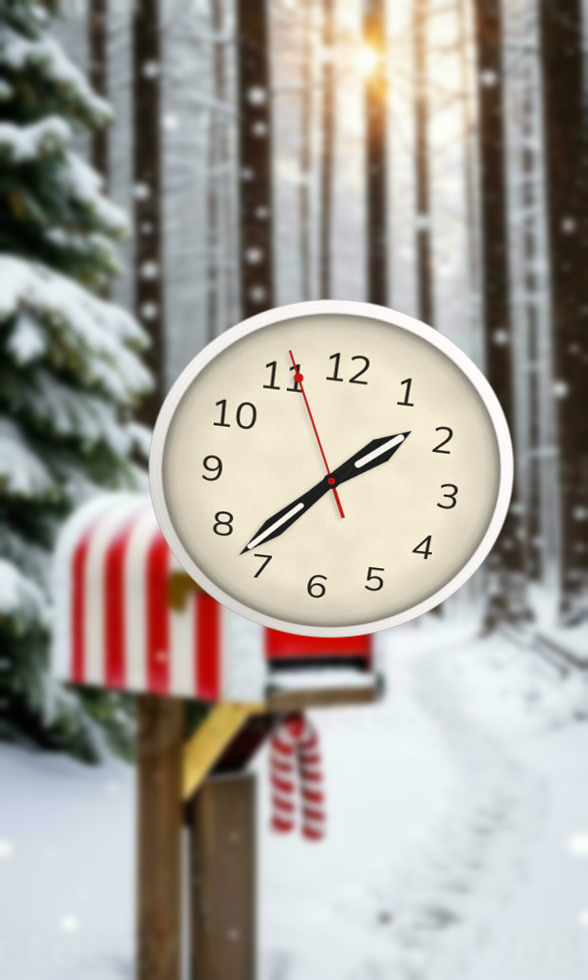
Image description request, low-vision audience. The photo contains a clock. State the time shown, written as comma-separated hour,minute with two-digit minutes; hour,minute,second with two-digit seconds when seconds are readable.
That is 1,36,56
